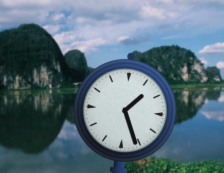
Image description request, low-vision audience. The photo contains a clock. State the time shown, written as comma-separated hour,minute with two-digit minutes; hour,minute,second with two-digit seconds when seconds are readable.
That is 1,26
